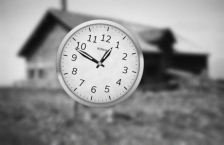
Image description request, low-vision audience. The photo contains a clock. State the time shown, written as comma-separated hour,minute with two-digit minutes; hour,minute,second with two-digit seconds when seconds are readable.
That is 12,48
